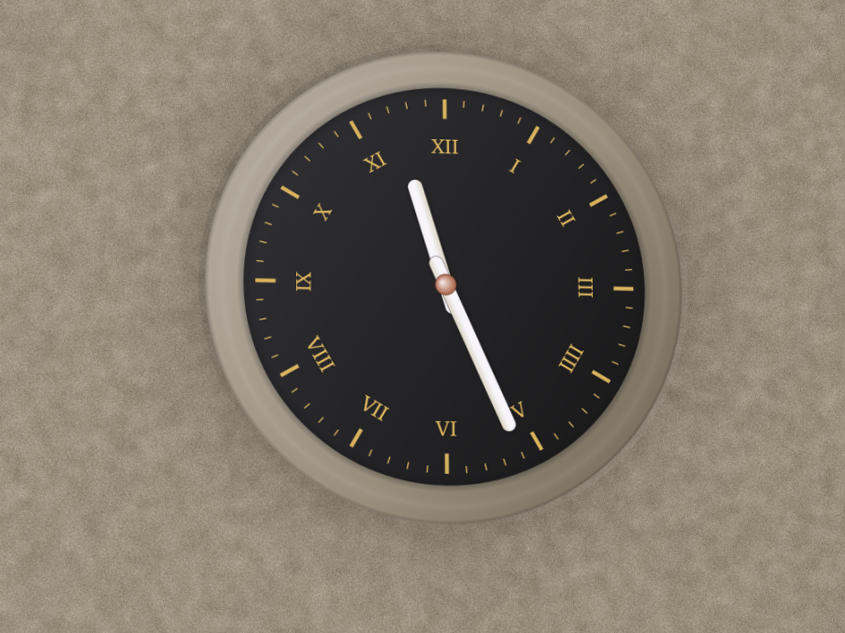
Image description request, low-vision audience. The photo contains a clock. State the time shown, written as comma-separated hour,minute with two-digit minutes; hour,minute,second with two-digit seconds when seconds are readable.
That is 11,26
